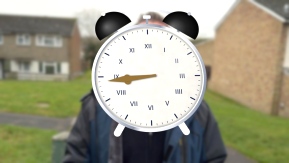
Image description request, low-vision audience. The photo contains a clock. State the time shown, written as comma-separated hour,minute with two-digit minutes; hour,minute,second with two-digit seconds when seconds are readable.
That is 8,44
